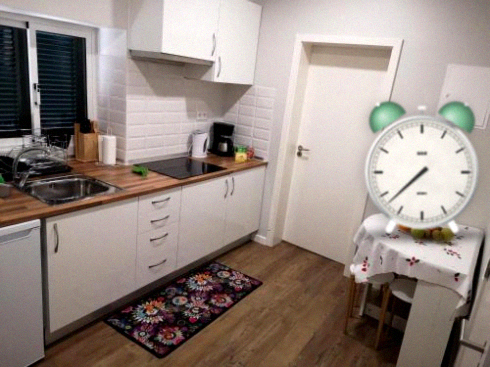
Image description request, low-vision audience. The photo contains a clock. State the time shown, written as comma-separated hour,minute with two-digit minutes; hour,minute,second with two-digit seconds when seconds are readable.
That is 7,38
